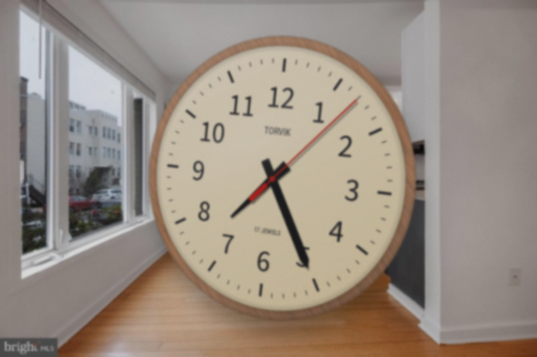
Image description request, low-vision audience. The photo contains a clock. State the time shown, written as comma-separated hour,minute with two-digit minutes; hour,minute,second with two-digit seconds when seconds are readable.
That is 7,25,07
